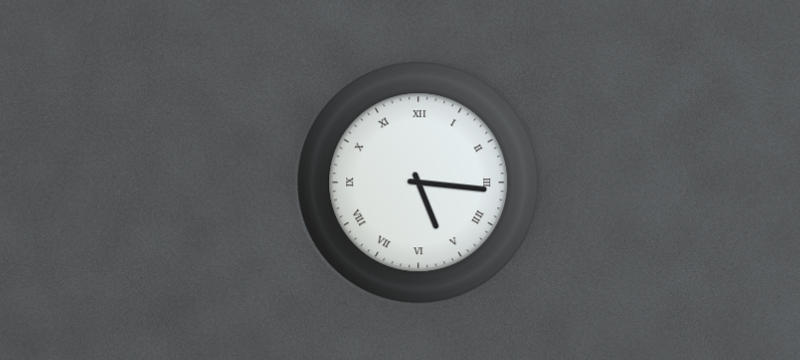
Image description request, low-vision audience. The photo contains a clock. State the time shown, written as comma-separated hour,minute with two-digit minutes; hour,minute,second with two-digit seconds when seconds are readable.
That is 5,16
